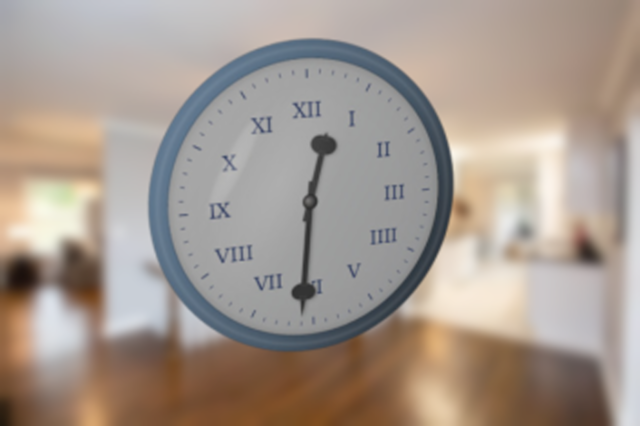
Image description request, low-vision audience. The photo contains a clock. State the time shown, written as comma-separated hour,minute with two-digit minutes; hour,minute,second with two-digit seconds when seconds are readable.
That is 12,31
